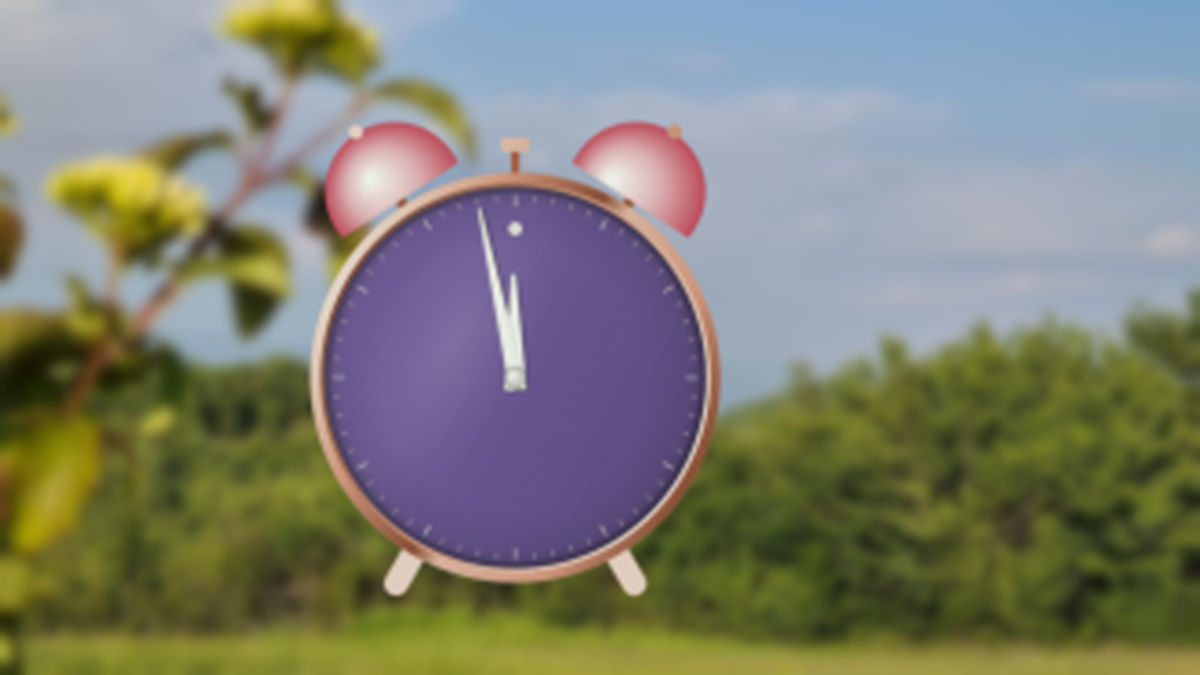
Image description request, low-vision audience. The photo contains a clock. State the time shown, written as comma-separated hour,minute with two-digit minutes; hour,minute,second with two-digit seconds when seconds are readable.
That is 11,58
